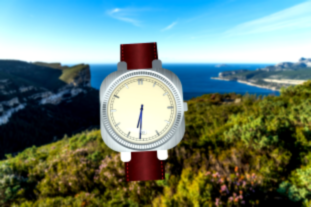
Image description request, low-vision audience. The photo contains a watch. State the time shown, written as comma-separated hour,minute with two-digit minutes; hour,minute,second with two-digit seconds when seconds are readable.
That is 6,31
